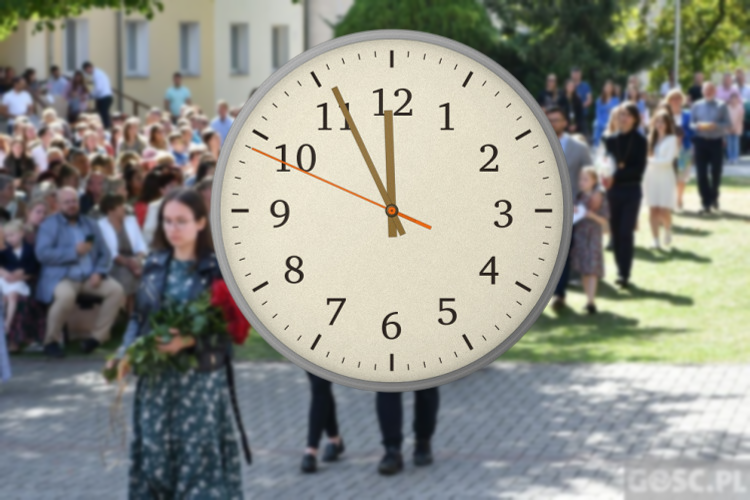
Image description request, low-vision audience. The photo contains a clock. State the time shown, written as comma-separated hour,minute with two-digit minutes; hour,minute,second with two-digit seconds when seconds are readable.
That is 11,55,49
